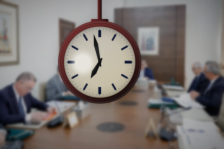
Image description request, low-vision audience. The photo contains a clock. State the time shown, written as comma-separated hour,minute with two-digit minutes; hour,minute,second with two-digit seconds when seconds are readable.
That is 6,58
